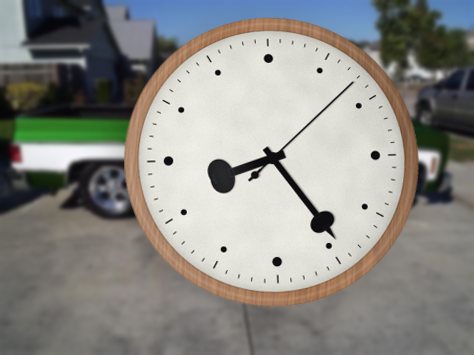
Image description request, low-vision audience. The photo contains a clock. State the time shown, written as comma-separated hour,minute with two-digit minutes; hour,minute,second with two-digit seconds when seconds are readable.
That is 8,24,08
